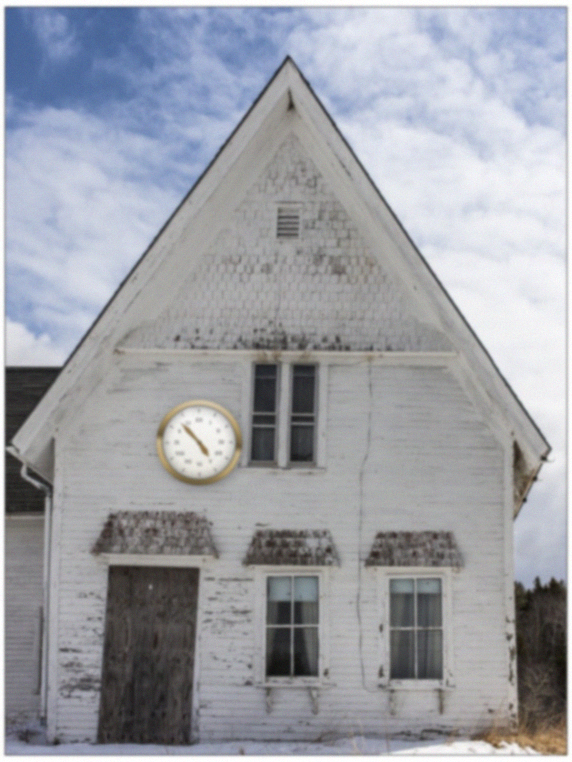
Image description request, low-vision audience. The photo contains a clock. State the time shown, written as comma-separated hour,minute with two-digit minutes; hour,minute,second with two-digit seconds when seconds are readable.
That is 4,53
